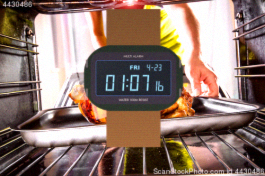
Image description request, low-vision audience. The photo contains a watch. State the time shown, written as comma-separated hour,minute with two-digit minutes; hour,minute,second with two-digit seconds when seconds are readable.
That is 1,07,16
